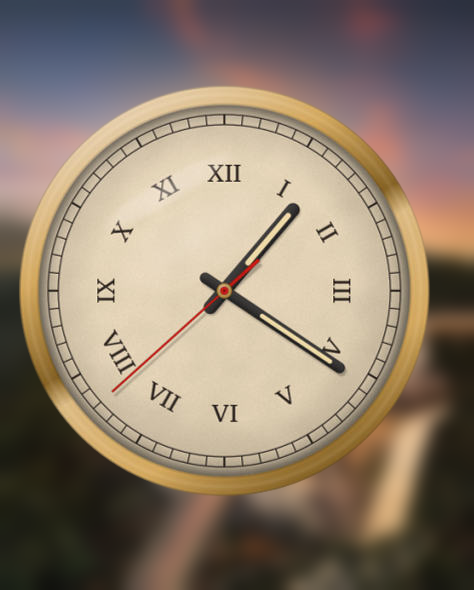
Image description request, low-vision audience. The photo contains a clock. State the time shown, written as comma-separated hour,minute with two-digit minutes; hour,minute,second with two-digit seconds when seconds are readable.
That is 1,20,38
